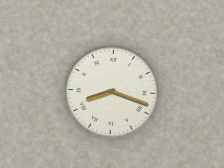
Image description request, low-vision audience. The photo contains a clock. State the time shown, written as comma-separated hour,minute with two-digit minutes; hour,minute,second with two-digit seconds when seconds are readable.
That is 8,18
